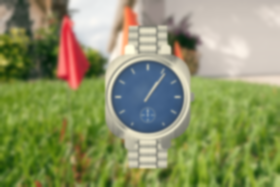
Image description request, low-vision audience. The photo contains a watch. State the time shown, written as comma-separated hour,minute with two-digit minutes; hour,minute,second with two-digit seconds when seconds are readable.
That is 1,06
